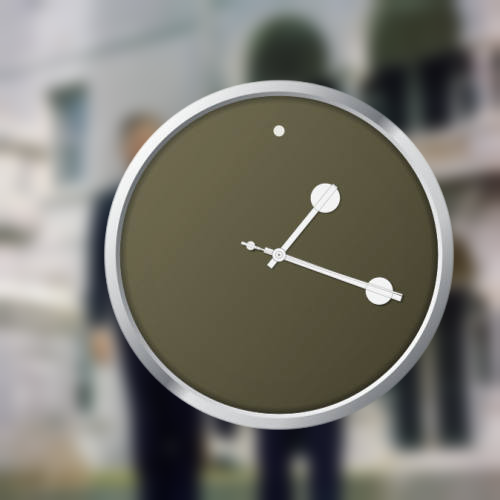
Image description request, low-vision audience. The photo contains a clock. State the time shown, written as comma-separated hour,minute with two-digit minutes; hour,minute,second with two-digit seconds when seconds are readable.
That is 1,18,18
